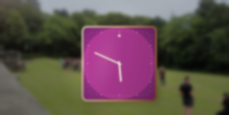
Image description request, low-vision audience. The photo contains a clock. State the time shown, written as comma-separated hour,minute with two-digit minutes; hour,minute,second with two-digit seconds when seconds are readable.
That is 5,49
